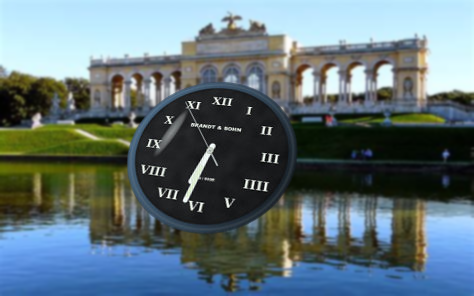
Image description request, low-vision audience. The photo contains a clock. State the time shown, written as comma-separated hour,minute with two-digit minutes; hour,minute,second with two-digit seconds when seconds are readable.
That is 6,31,54
